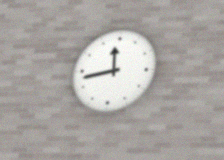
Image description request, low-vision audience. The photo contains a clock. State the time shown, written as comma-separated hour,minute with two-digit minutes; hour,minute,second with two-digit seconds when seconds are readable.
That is 11,43
